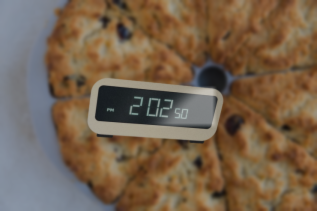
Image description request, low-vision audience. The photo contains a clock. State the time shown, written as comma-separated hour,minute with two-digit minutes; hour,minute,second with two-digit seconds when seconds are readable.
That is 2,02,50
